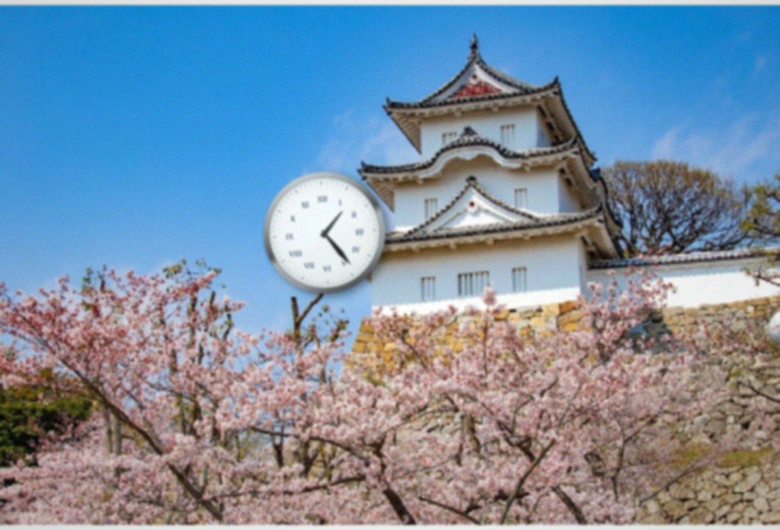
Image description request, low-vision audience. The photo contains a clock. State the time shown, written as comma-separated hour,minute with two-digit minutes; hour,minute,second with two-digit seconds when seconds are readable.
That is 1,24
